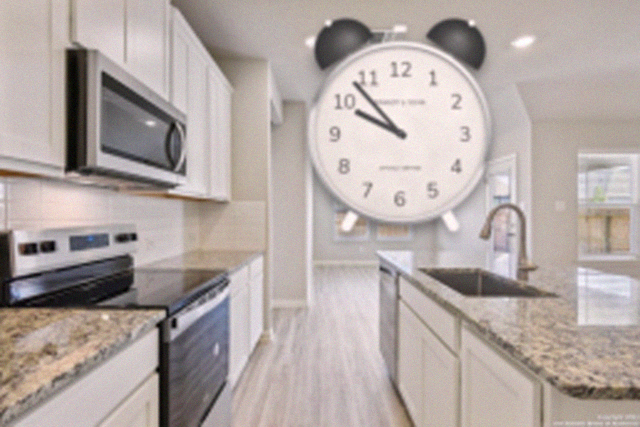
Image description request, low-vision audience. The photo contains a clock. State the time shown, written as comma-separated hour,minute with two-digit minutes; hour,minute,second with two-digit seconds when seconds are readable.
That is 9,53
